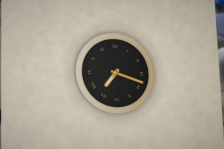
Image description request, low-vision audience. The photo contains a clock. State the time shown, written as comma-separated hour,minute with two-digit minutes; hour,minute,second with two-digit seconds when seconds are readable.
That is 7,18
